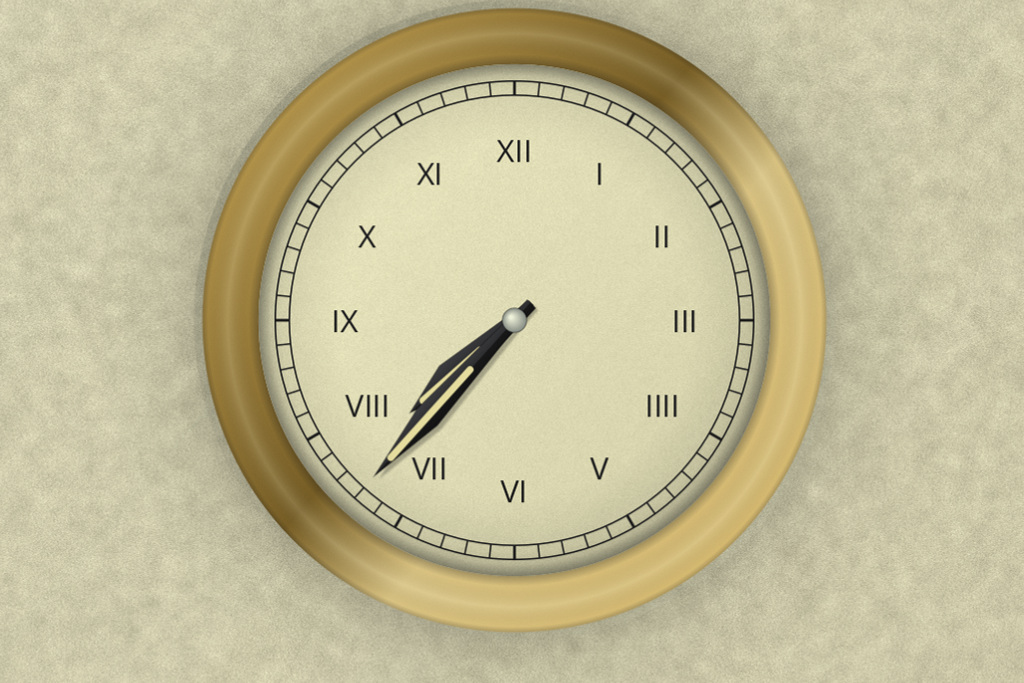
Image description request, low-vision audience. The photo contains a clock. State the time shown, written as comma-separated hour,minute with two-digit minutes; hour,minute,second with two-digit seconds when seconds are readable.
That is 7,37
